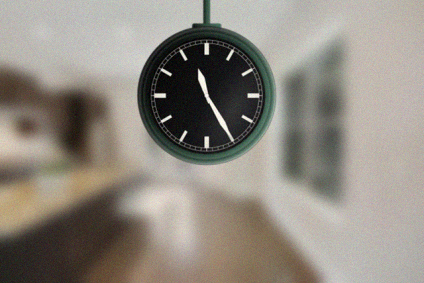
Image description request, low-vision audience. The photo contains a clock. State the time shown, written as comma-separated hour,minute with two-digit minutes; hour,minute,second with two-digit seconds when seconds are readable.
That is 11,25
